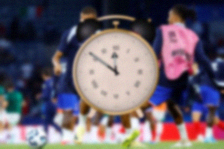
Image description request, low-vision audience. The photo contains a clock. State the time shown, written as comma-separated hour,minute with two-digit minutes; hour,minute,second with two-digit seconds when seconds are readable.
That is 11,51
